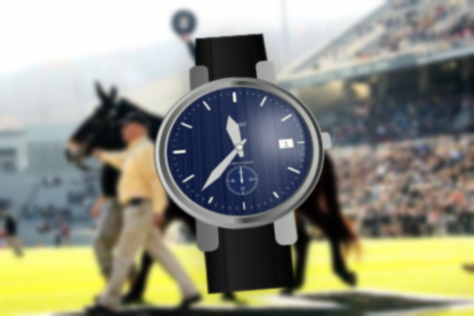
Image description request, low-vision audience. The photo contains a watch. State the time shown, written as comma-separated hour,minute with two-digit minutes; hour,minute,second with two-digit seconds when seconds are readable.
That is 11,37
